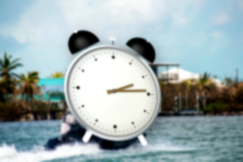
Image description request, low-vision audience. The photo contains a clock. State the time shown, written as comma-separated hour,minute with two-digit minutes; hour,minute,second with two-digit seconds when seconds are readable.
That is 2,14
